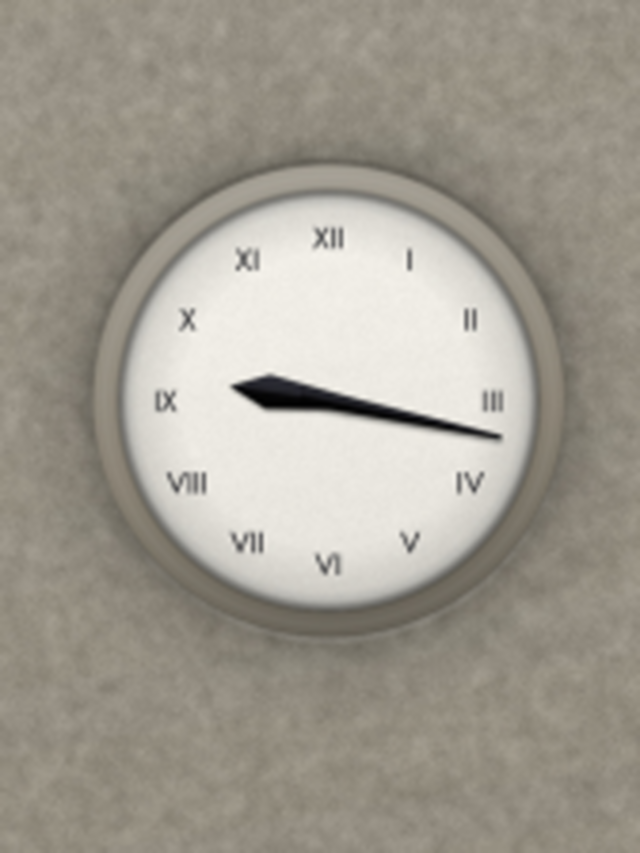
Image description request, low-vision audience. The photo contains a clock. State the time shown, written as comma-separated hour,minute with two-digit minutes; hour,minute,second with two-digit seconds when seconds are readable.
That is 9,17
